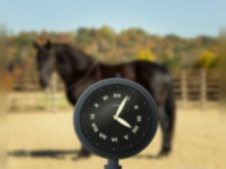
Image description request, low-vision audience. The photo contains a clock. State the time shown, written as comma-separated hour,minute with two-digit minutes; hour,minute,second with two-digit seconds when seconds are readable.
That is 4,04
